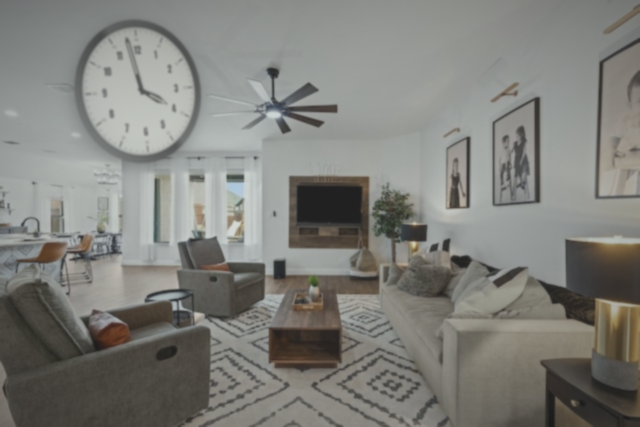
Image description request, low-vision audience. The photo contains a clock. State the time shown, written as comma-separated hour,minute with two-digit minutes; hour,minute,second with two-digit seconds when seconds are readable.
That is 3,58
